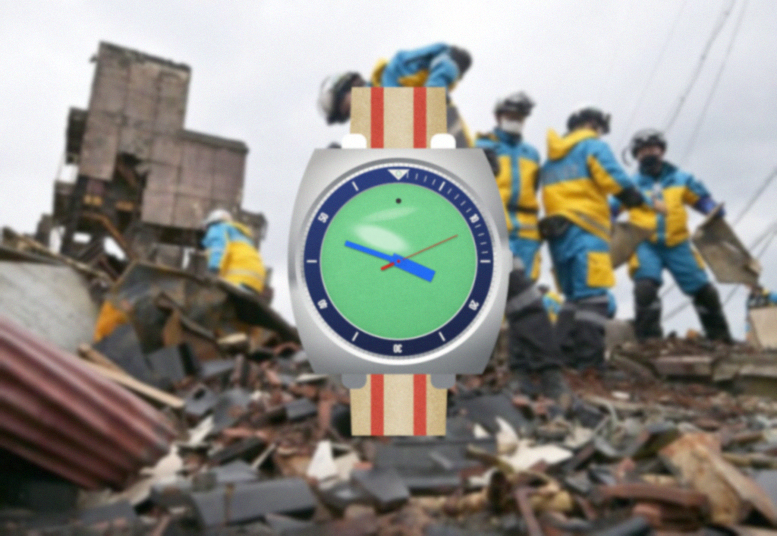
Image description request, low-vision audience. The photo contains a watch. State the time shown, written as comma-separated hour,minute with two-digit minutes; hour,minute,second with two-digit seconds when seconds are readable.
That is 3,48,11
